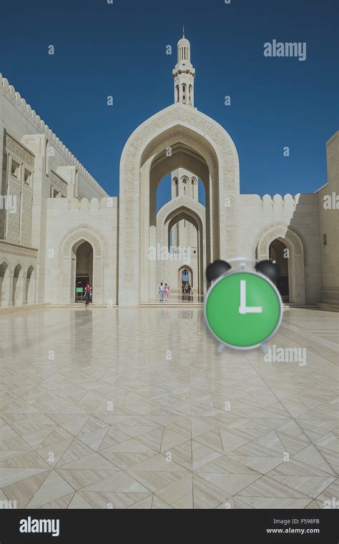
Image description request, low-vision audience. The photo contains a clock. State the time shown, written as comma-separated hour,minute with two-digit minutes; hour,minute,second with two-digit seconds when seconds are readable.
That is 3,00
